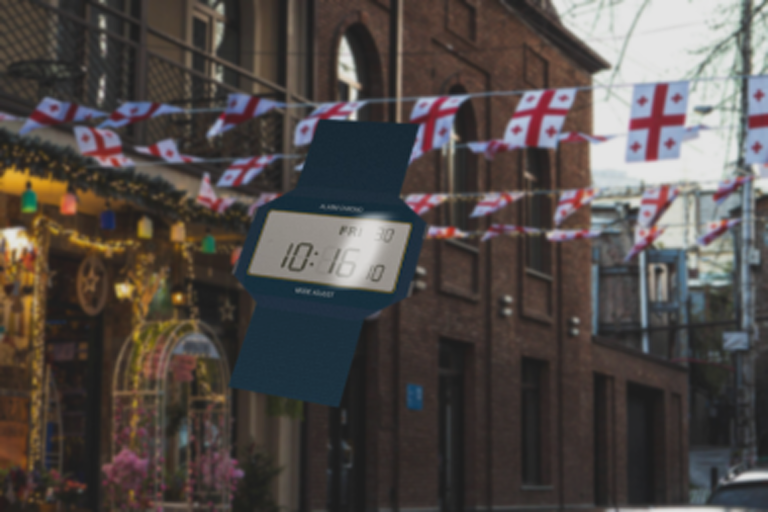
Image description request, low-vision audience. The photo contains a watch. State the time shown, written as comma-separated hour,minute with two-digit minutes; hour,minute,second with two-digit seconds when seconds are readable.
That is 10,16,10
